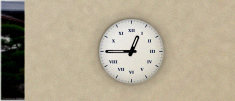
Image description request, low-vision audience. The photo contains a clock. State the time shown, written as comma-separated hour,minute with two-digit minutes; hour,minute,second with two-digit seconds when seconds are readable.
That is 12,45
